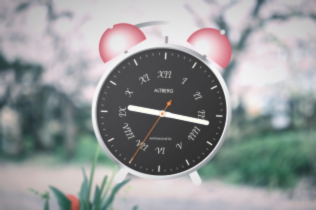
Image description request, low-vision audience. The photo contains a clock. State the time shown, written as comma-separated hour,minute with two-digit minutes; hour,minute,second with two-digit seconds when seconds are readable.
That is 9,16,35
